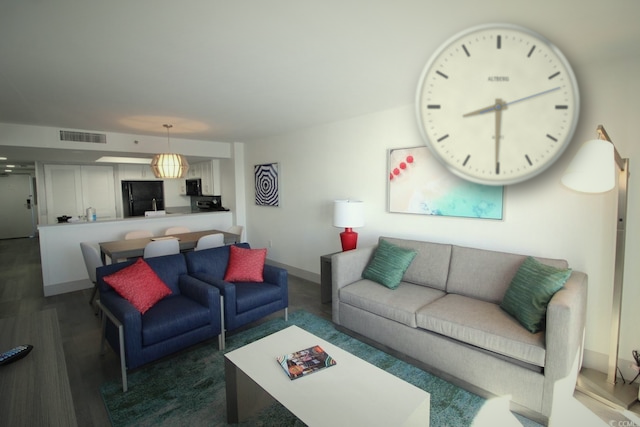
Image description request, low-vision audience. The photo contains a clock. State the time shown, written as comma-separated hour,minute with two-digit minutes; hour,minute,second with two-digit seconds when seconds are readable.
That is 8,30,12
